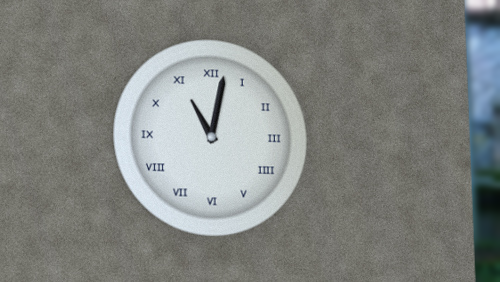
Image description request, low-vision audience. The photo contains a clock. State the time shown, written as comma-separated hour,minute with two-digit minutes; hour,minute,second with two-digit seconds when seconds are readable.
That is 11,02
